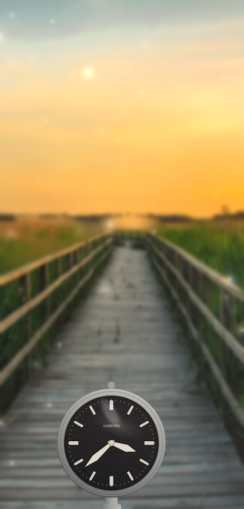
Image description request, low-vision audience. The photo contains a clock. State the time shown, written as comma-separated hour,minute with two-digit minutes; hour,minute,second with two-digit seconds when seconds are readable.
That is 3,38
